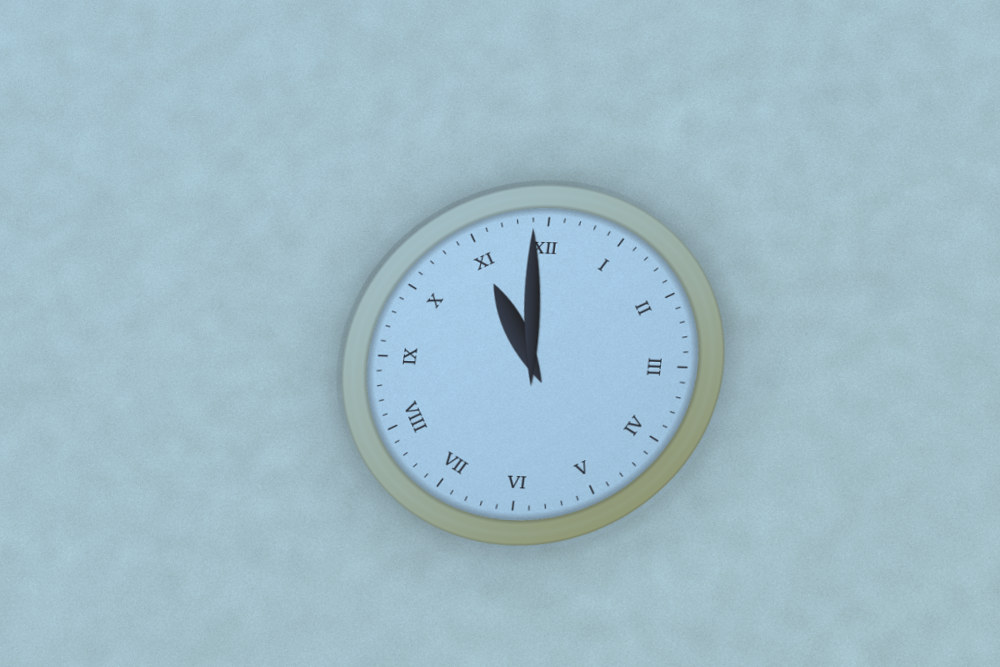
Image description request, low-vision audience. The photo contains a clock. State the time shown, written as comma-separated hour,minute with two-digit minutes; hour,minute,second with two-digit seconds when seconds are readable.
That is 10,59
